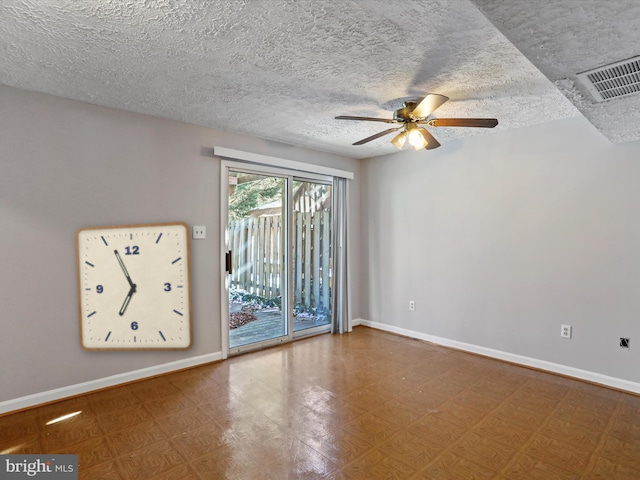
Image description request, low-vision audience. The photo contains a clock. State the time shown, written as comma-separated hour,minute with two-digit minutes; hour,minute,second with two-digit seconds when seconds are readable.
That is 6,56
